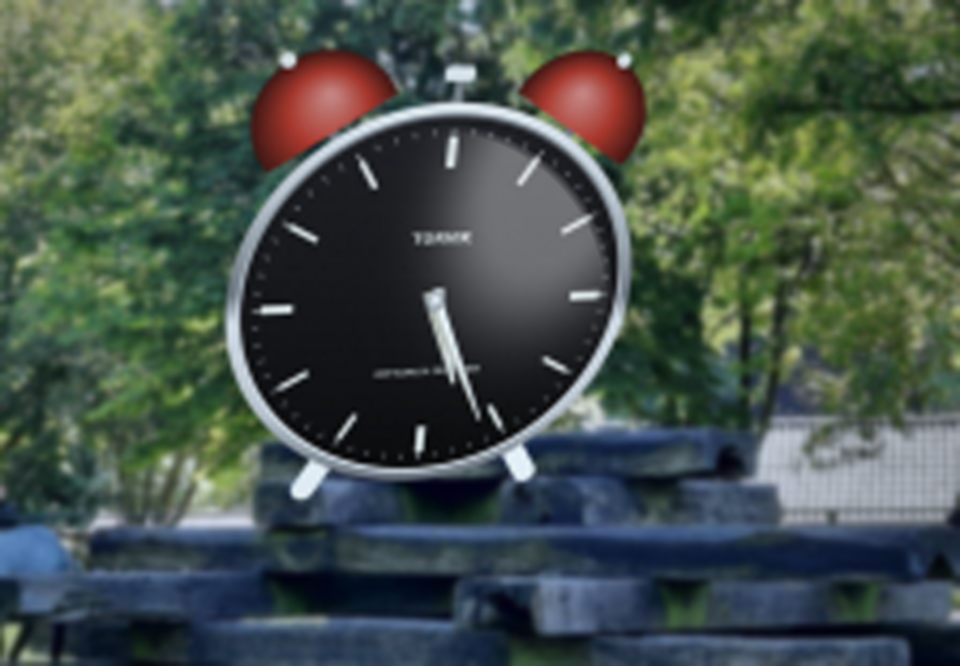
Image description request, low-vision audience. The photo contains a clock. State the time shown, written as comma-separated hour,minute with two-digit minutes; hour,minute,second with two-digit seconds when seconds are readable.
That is 5,26
